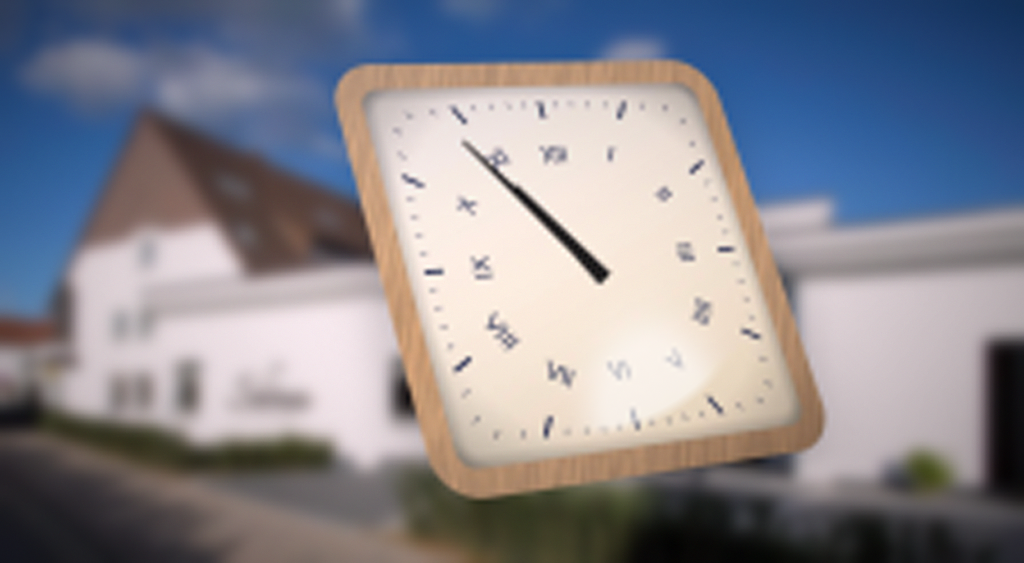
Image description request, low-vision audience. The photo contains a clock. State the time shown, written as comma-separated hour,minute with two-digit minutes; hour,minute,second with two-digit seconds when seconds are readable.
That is 10,54
